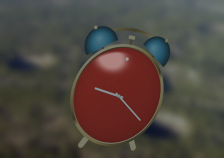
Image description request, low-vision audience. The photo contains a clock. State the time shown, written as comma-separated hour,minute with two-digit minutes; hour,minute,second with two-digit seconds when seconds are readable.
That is 9,21
